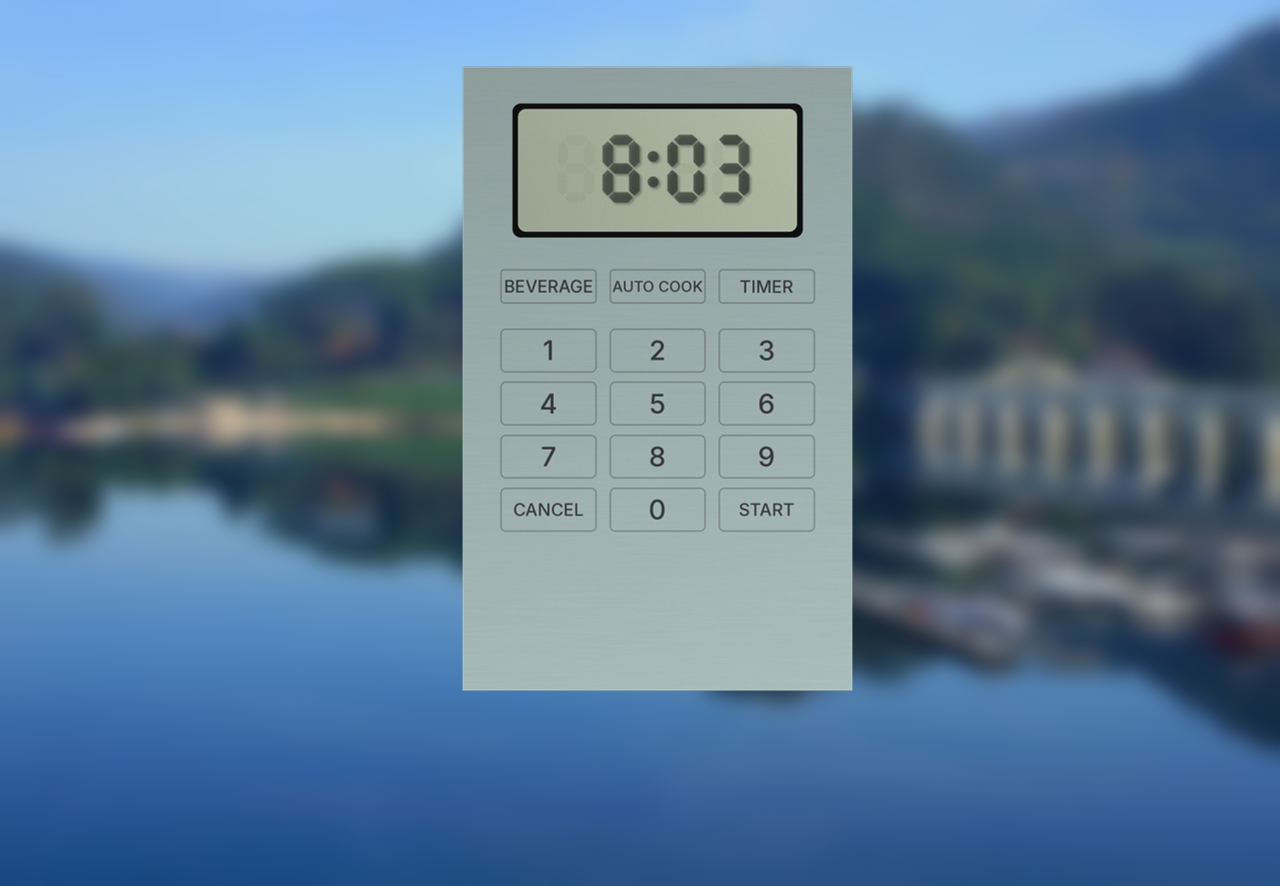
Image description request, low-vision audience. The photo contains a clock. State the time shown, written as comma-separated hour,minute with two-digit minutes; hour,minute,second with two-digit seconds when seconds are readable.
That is 8,03
